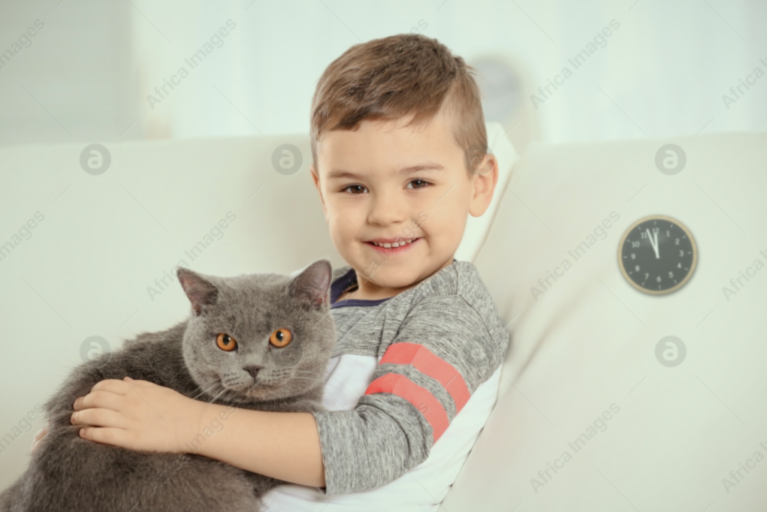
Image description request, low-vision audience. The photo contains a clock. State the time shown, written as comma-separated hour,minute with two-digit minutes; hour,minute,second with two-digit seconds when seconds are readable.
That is 11,57
